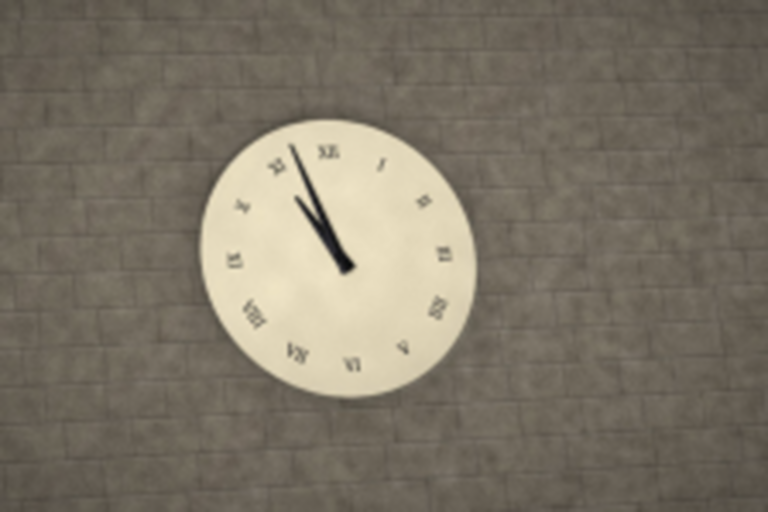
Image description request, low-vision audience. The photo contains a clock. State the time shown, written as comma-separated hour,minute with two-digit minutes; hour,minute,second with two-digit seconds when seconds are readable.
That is 10,57
